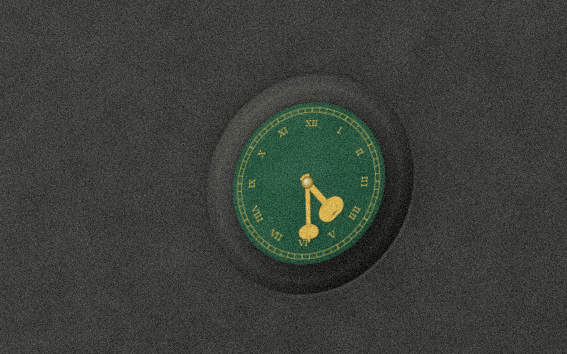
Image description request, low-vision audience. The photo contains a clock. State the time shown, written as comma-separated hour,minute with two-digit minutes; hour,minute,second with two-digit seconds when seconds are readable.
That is 4,29
